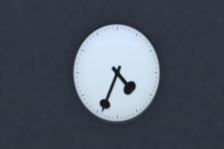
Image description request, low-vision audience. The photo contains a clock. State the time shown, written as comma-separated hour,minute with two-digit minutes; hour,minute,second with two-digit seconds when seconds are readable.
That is 4,34
